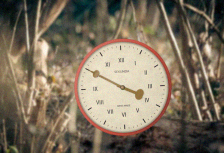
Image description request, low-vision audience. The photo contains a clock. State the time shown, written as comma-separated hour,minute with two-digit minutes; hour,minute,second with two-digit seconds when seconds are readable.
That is 3,50
